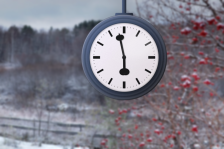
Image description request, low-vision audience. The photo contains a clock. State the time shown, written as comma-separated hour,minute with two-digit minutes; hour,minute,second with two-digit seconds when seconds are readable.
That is 5,58
